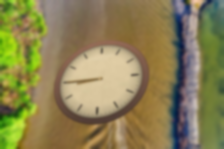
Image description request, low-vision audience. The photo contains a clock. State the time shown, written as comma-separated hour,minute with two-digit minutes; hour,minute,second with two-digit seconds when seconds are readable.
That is 8,45
